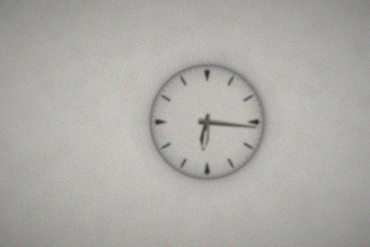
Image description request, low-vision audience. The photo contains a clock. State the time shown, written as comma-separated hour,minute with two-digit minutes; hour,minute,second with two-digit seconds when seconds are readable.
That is 6,16
